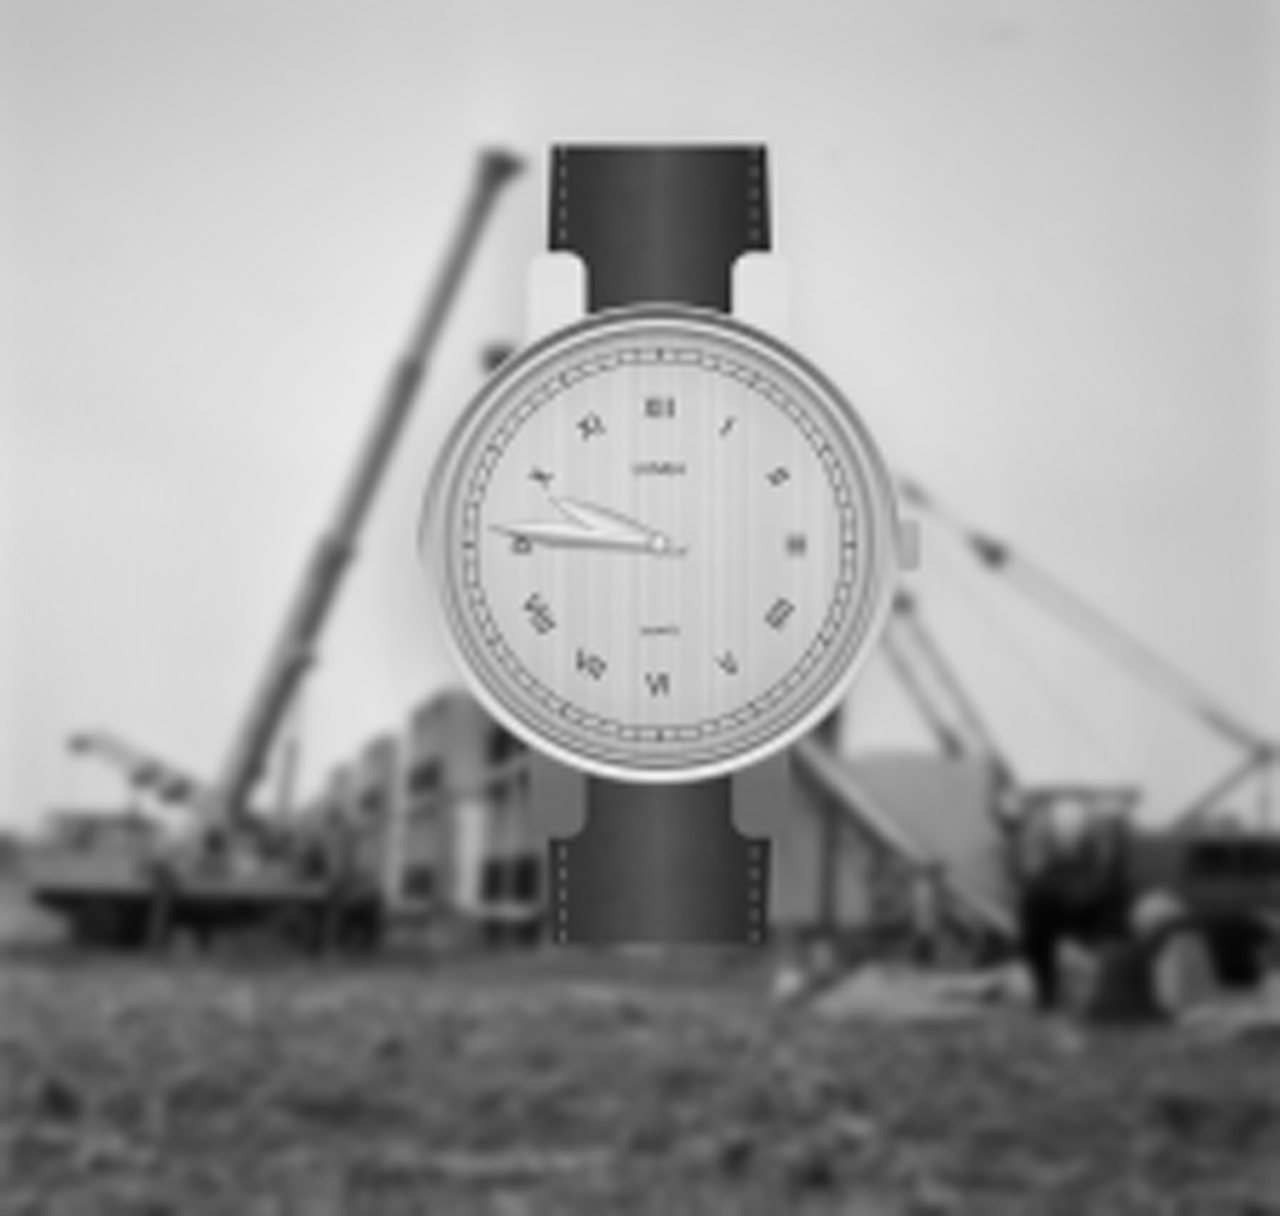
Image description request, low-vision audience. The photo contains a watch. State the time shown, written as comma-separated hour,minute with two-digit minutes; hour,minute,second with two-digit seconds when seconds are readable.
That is 9,46
